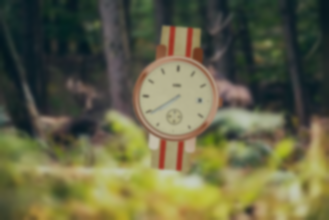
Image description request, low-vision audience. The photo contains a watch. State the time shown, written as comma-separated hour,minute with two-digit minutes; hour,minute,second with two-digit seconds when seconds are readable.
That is 7,39
